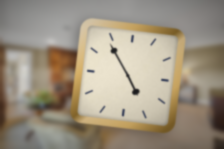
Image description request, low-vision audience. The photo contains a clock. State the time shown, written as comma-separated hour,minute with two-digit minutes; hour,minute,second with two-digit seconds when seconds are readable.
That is 4,54
